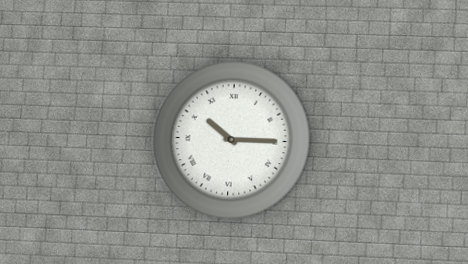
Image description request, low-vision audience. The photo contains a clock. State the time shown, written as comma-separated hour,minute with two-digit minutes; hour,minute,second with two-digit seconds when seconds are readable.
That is 10,15
